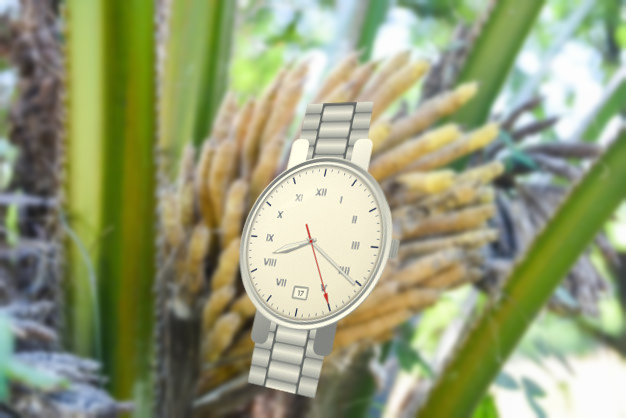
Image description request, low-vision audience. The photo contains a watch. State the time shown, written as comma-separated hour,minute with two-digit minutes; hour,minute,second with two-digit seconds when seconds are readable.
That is 8,20,25
